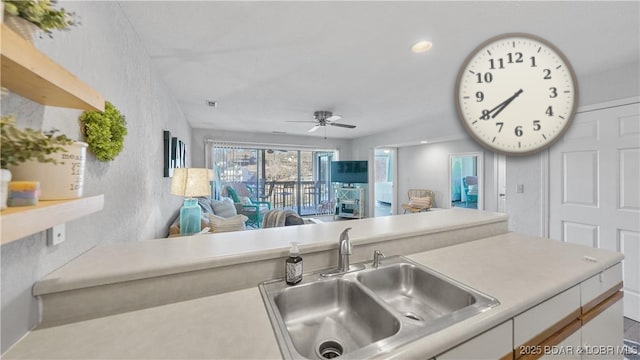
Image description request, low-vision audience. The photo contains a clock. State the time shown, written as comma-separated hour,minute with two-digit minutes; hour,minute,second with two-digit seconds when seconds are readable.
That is 7,40
